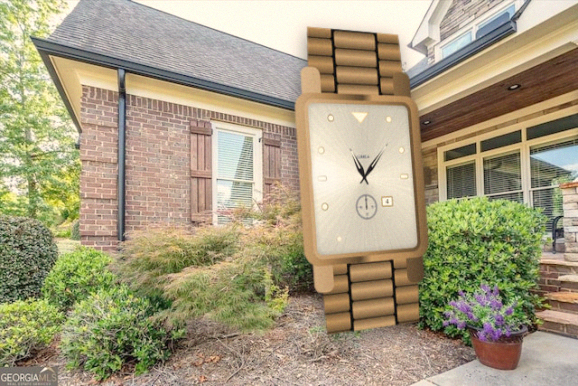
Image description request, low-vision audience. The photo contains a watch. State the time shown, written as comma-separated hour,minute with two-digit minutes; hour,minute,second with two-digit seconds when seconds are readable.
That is 11,07
